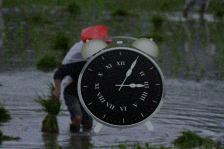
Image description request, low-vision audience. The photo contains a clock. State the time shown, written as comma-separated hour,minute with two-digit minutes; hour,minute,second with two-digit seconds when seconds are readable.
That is 3,05
